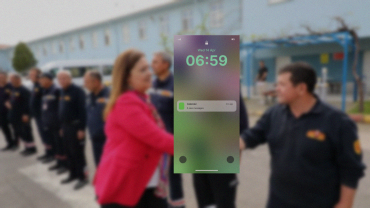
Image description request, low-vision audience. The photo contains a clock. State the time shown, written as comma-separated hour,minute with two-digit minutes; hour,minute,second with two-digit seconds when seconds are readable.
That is 6,59
